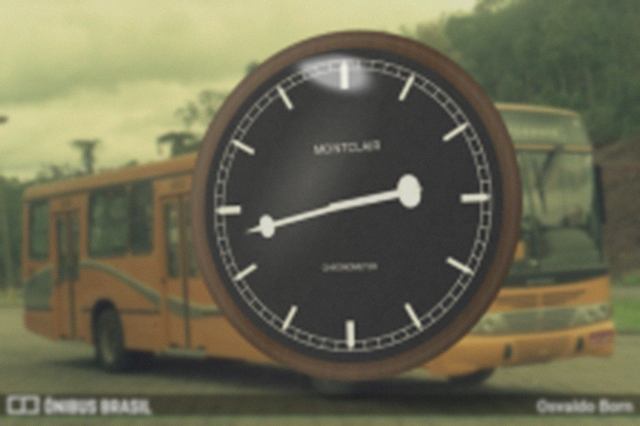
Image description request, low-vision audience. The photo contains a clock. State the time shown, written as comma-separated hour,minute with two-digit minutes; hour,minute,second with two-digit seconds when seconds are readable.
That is 2,43
